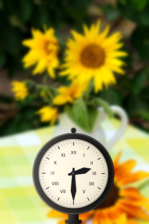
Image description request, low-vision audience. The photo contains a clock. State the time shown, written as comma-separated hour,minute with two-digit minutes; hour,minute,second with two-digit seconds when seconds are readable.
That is 2,30
